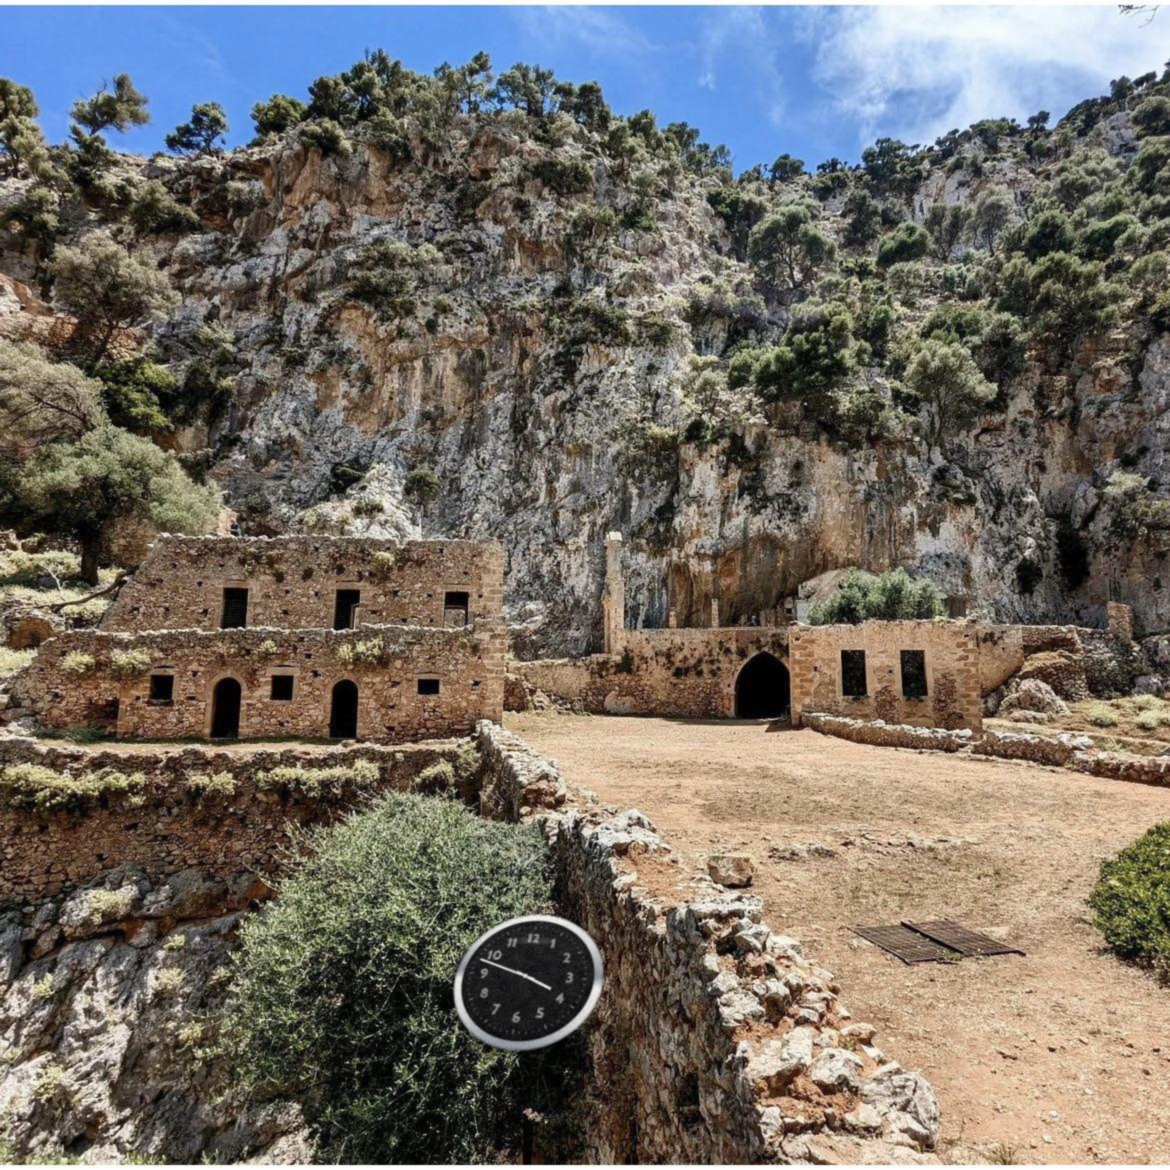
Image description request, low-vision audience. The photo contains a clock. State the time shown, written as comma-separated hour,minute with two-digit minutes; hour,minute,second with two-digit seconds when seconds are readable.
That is 3,48
